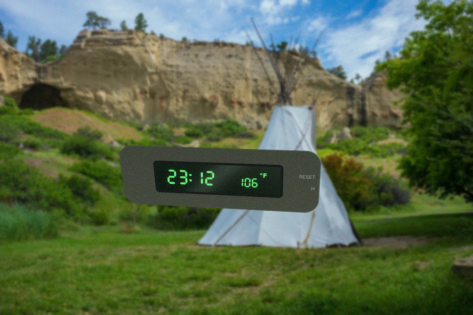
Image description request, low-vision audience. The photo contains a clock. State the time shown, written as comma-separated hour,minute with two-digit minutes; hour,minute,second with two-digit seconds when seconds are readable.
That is 23,12
